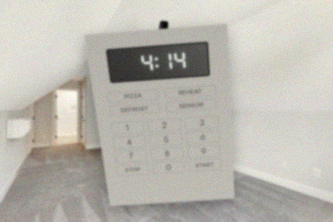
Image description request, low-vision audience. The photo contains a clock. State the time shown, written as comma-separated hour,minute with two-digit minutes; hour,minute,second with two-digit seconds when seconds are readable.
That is 4,14
